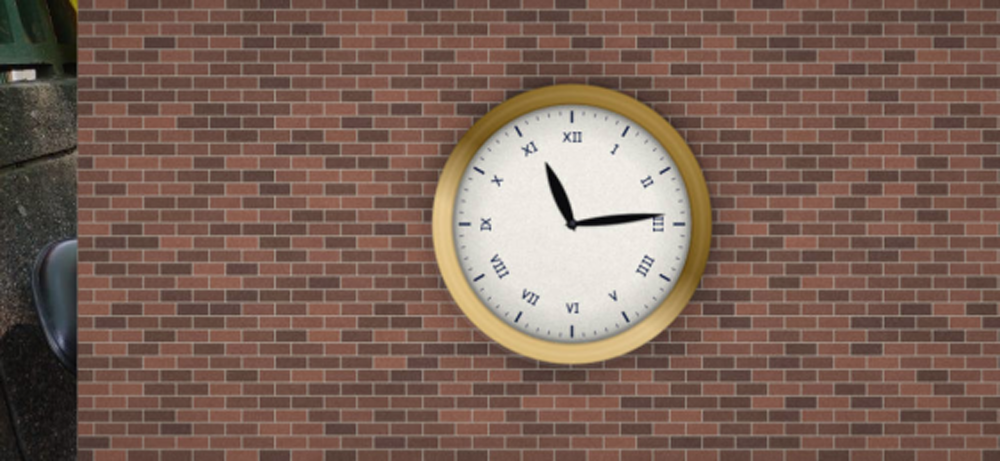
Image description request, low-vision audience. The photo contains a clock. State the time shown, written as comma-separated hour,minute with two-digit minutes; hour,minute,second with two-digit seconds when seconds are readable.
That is 11,14
